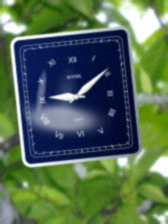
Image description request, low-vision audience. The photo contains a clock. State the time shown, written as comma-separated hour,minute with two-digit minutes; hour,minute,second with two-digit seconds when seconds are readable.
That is 9,09
